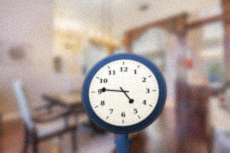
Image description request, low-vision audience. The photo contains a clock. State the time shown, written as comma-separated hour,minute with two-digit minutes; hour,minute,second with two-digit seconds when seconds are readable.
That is 4,46
